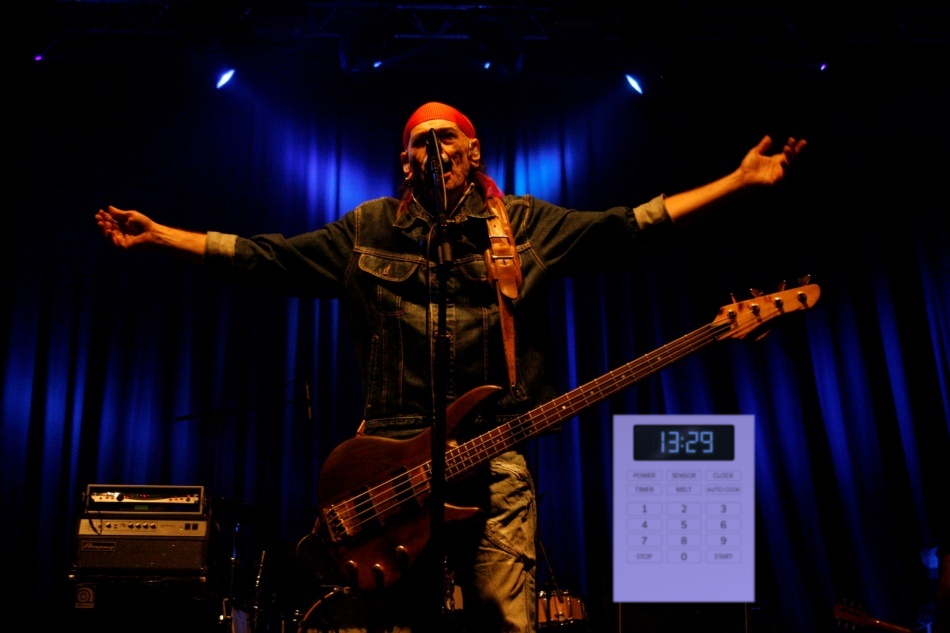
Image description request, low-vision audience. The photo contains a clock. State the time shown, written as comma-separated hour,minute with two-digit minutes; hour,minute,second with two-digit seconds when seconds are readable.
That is 13,29
